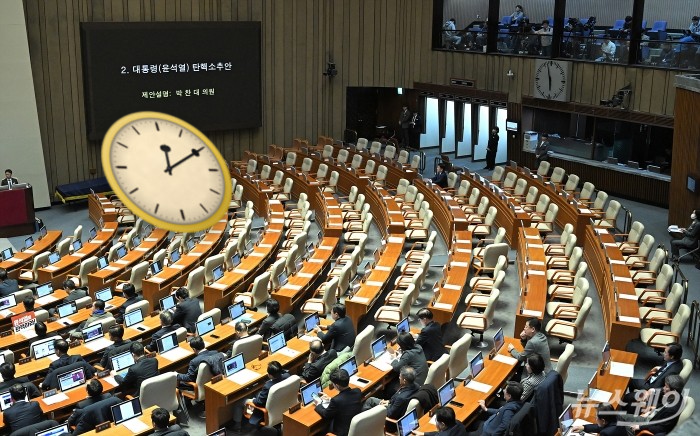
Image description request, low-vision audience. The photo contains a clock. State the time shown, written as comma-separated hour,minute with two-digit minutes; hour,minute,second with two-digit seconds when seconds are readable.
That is 12,10
